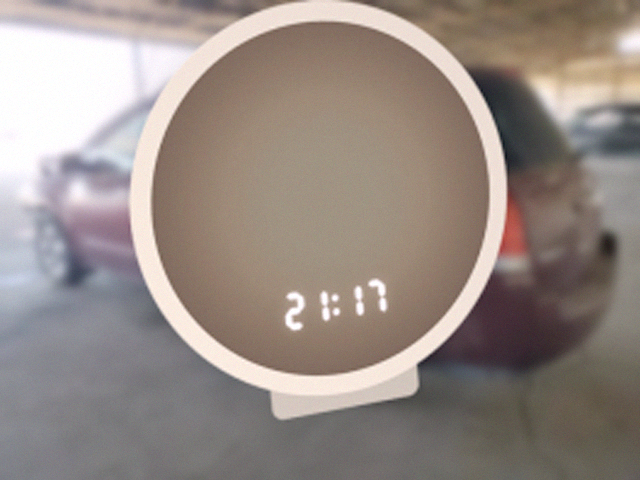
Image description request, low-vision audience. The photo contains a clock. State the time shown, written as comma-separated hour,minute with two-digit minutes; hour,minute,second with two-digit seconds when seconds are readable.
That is 21,17
